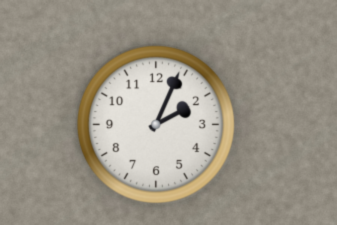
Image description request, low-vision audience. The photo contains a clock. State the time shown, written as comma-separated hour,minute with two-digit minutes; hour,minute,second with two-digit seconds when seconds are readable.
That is 2,04
